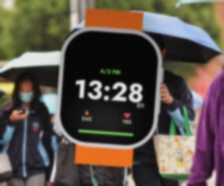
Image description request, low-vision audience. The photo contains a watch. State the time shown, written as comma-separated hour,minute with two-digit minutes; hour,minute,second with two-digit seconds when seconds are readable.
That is 13,28
